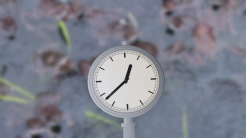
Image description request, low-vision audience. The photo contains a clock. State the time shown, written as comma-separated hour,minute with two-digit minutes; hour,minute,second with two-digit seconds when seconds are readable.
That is 12,38
